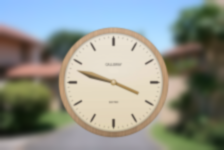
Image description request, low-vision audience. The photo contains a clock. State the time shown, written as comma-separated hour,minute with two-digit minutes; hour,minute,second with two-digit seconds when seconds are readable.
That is 3,48
